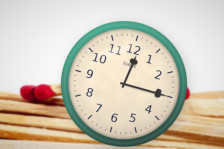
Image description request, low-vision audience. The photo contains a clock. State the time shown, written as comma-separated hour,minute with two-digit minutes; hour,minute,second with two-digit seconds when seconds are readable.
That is 12,15
